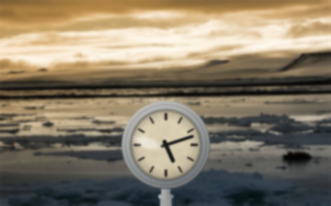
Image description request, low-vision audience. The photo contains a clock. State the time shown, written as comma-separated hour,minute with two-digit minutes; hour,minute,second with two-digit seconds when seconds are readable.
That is 5,12
